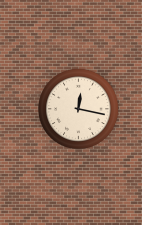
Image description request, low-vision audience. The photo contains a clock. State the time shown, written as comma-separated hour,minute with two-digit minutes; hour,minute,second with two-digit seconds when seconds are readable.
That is 12,17
